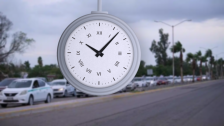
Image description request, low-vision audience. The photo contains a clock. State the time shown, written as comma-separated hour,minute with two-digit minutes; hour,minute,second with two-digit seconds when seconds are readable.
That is 10,07
